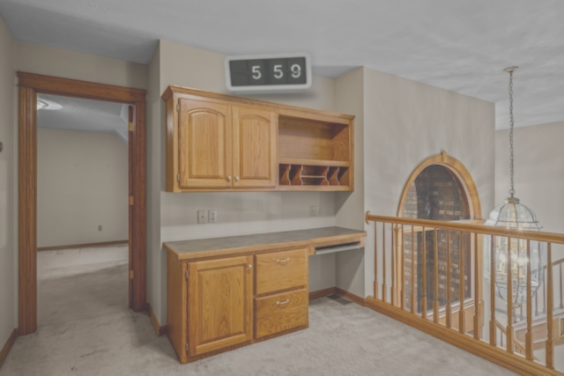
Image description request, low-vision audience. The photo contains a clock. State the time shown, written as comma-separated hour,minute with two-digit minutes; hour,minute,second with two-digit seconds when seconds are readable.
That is 5,59
